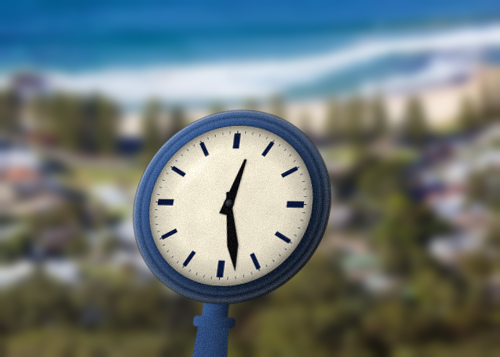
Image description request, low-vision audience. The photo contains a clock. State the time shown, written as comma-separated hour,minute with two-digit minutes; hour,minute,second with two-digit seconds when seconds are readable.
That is 12,28
